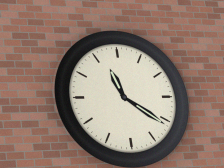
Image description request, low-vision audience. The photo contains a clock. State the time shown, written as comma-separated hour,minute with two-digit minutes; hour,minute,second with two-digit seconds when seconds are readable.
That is 11,21
